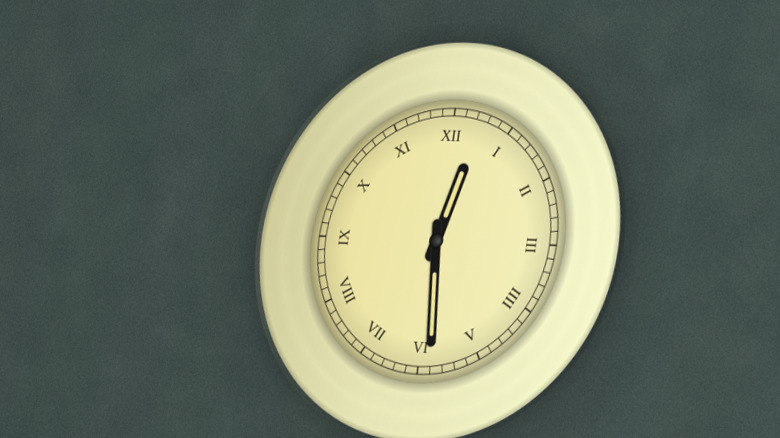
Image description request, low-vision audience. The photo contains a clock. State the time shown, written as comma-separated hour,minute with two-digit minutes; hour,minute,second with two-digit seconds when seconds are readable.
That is 12,29
